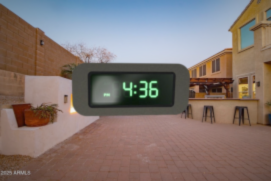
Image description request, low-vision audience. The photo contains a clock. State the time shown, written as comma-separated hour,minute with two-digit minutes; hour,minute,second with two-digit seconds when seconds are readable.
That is 4,36
